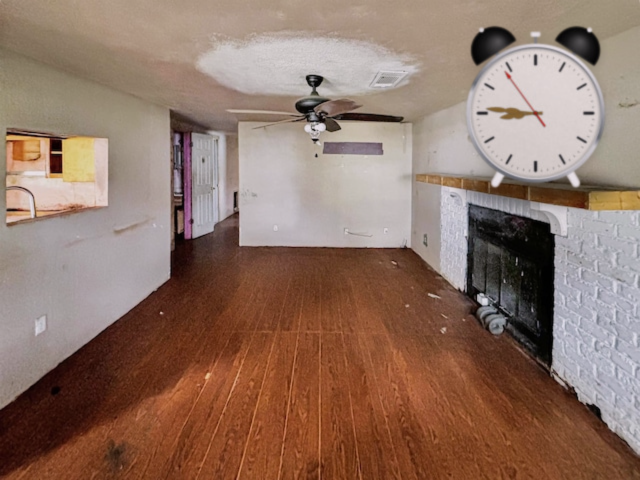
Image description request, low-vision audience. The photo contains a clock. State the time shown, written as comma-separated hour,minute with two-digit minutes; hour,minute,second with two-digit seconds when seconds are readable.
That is 8,45,54
